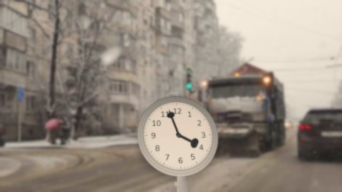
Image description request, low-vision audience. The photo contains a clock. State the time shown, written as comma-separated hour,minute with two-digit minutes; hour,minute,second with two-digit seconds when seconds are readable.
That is 3,57
